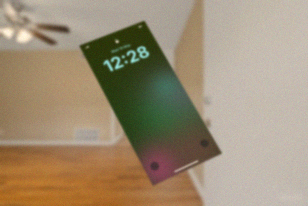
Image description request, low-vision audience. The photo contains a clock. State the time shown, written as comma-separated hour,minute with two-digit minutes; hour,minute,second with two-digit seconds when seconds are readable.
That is 12,28
